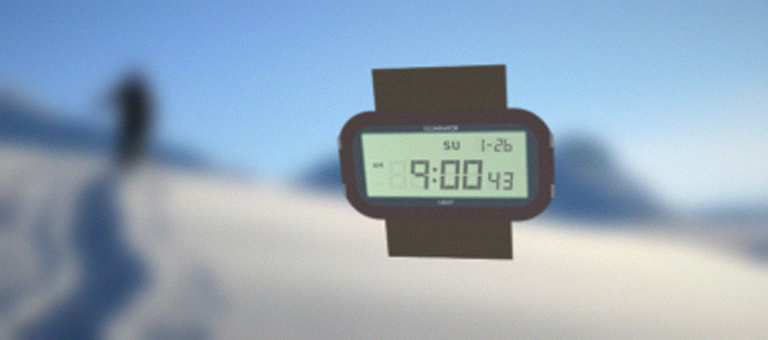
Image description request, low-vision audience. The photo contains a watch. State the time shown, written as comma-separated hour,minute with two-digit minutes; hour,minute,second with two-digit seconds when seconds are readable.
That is 9,00,43
